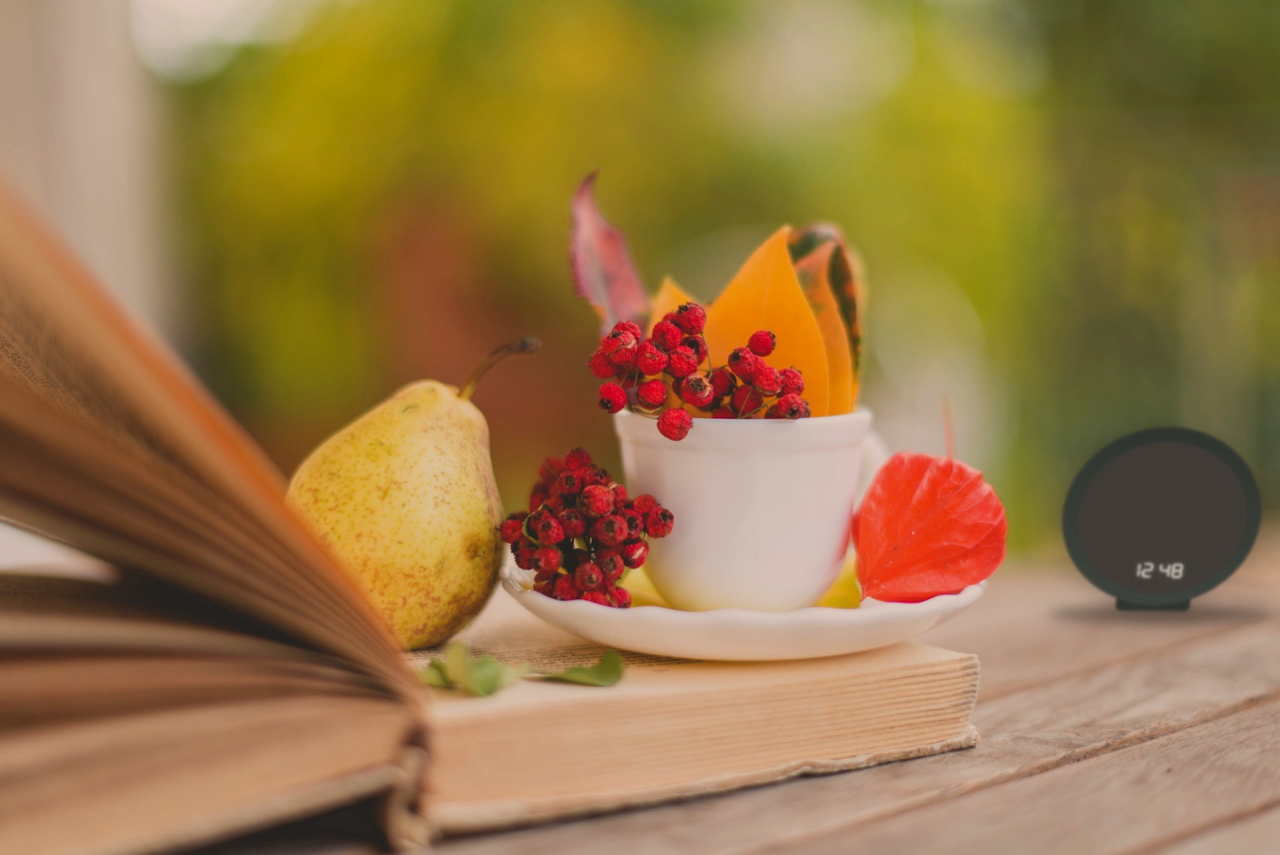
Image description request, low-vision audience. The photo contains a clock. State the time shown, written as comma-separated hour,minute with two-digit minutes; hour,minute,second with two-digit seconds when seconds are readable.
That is 12,48
